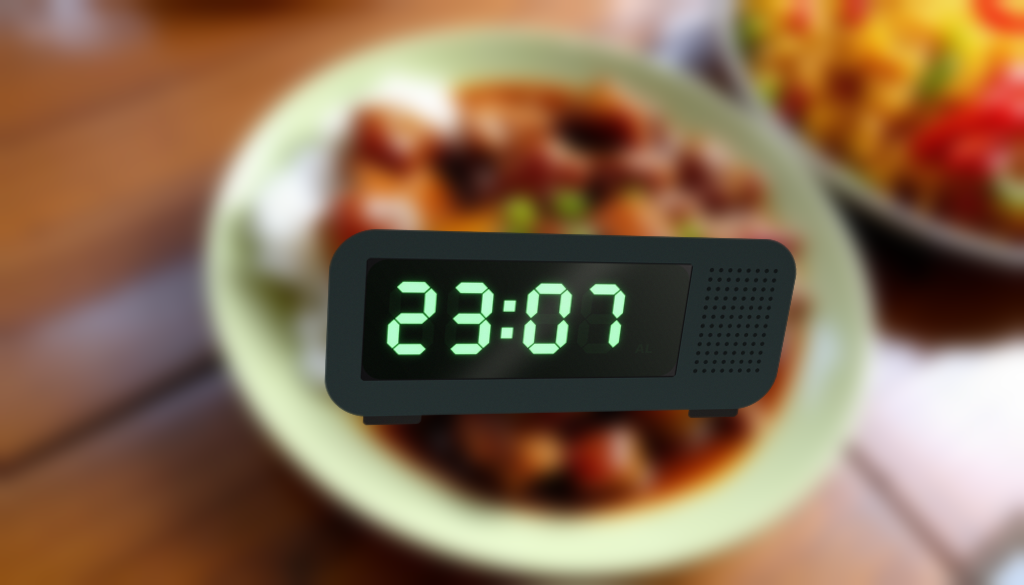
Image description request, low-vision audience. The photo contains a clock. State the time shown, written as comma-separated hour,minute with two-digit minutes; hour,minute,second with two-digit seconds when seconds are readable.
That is 23,07
